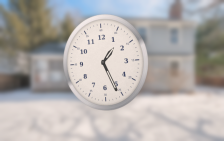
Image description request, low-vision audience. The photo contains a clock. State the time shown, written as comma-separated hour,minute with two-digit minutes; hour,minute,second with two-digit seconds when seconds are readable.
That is 1,26
